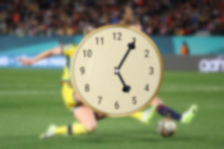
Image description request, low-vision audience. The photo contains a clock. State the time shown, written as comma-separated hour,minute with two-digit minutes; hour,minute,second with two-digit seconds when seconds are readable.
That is 5,05
